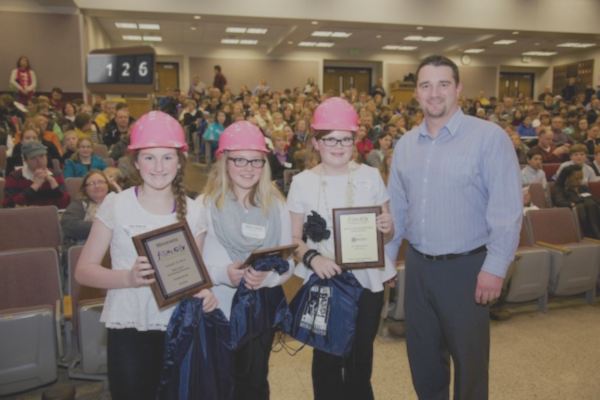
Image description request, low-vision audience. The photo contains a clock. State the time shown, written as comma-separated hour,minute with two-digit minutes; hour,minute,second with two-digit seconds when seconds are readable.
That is 1,26
